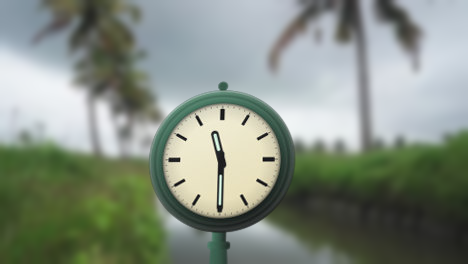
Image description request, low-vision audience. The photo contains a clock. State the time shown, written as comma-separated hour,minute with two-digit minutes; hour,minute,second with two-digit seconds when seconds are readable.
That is 11,30
